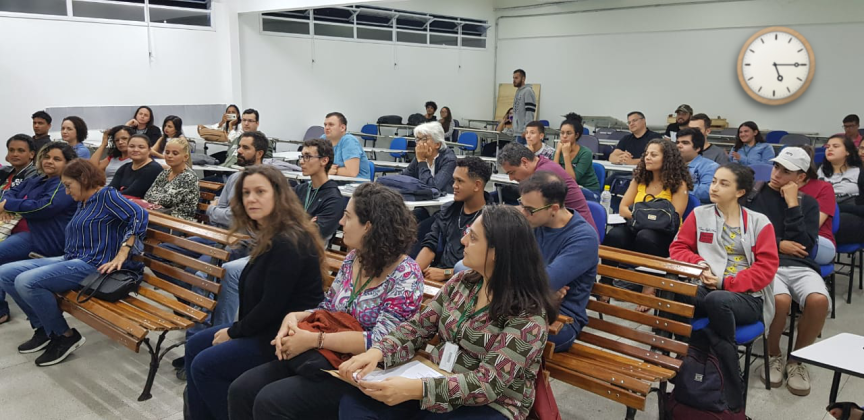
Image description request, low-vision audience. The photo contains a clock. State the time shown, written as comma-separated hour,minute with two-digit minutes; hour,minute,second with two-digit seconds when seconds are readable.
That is 5,15
